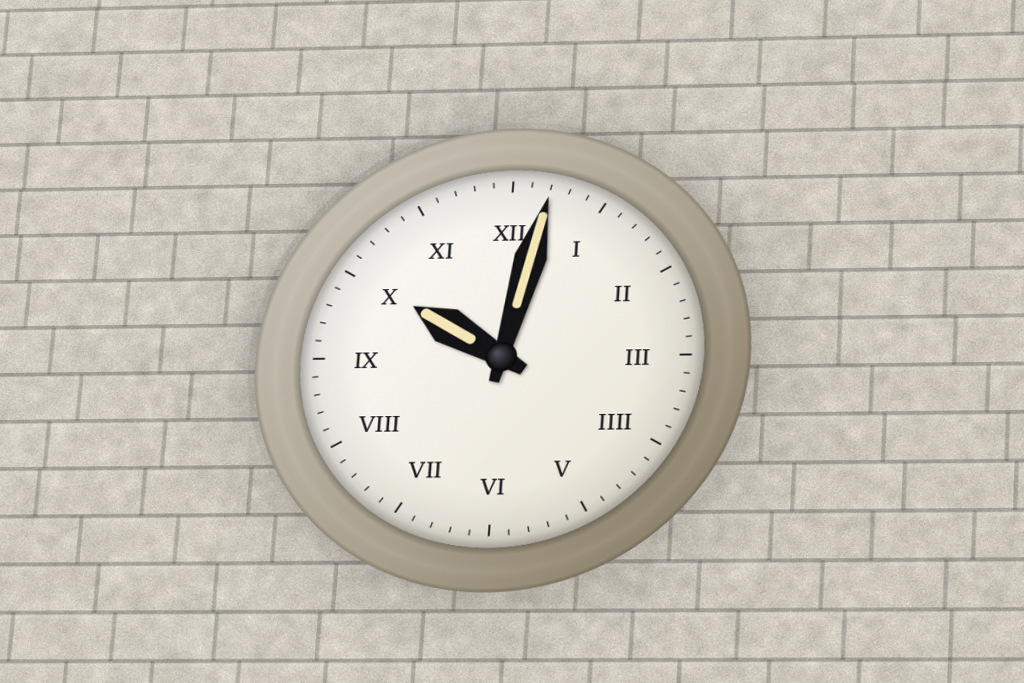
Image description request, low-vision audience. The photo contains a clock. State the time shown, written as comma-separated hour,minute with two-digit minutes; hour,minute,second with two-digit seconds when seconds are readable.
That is 10,02
